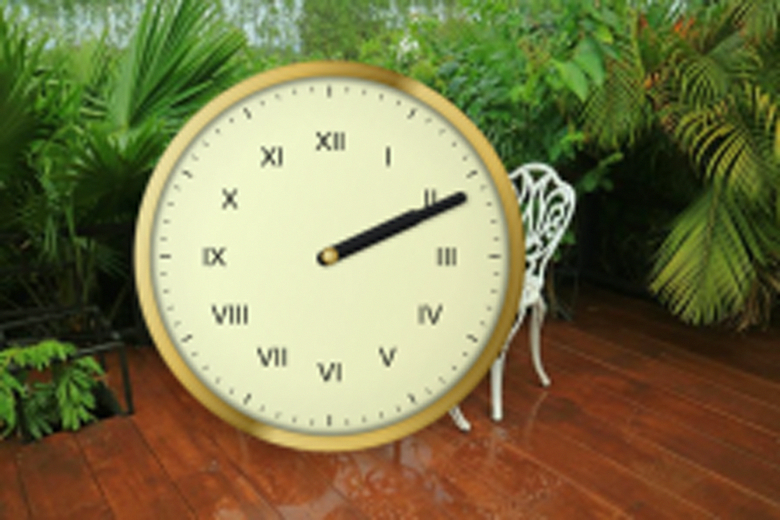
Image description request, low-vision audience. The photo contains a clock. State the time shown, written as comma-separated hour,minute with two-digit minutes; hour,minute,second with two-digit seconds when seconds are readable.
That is 2,11
